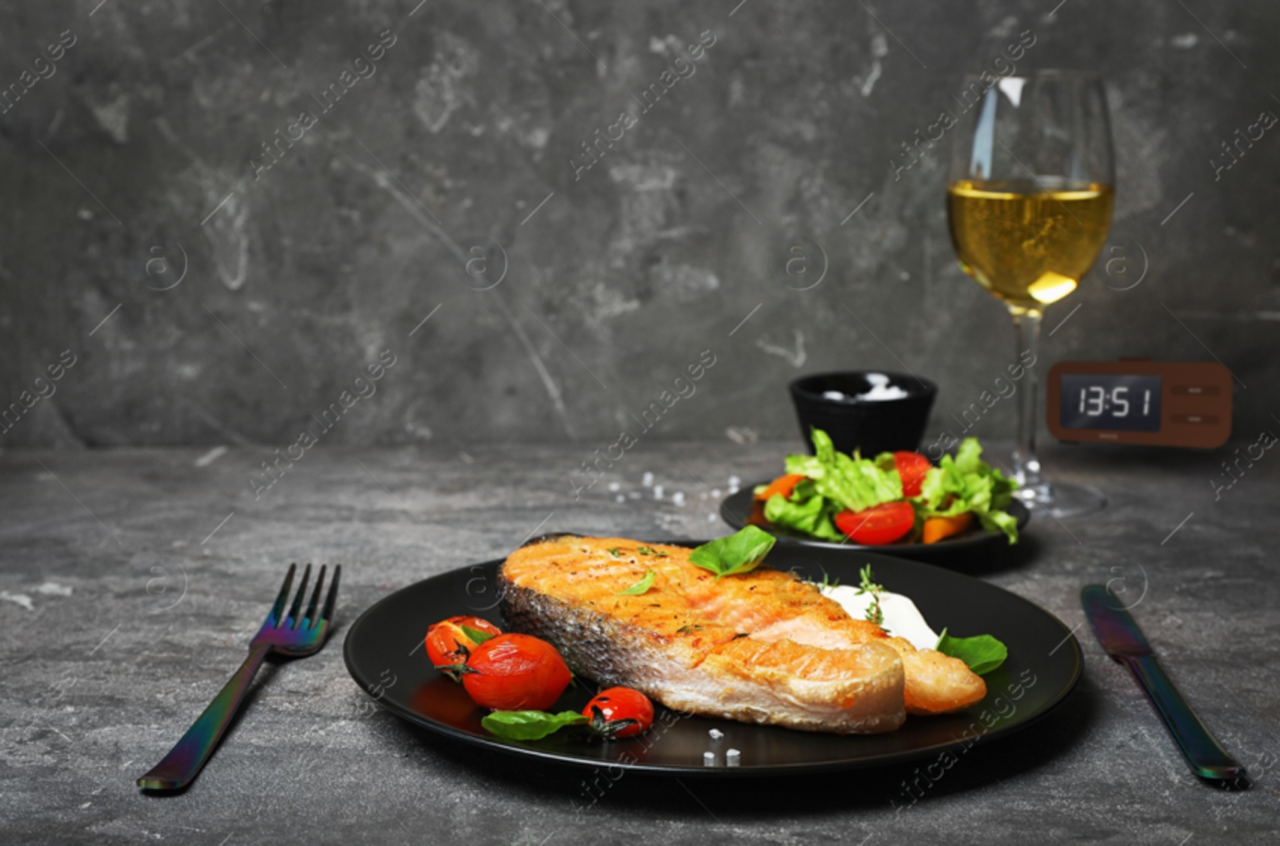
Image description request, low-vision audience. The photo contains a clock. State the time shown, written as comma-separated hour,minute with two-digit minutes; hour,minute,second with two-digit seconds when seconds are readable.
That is 13,51
